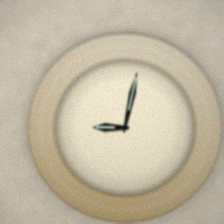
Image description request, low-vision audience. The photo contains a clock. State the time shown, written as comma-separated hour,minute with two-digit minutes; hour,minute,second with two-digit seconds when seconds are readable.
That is 9,02
